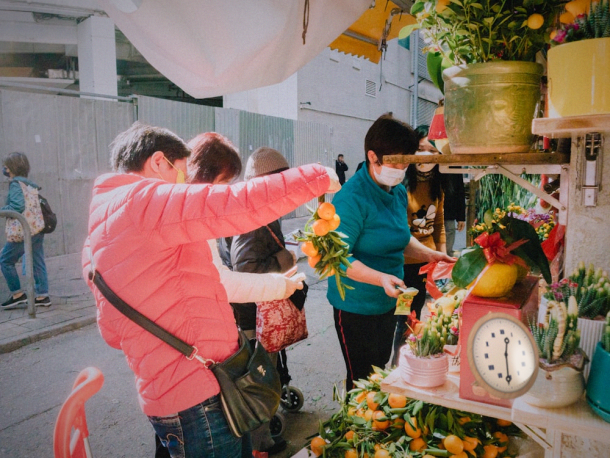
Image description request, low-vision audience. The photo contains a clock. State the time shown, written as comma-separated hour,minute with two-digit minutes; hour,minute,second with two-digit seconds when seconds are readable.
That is 12,31
